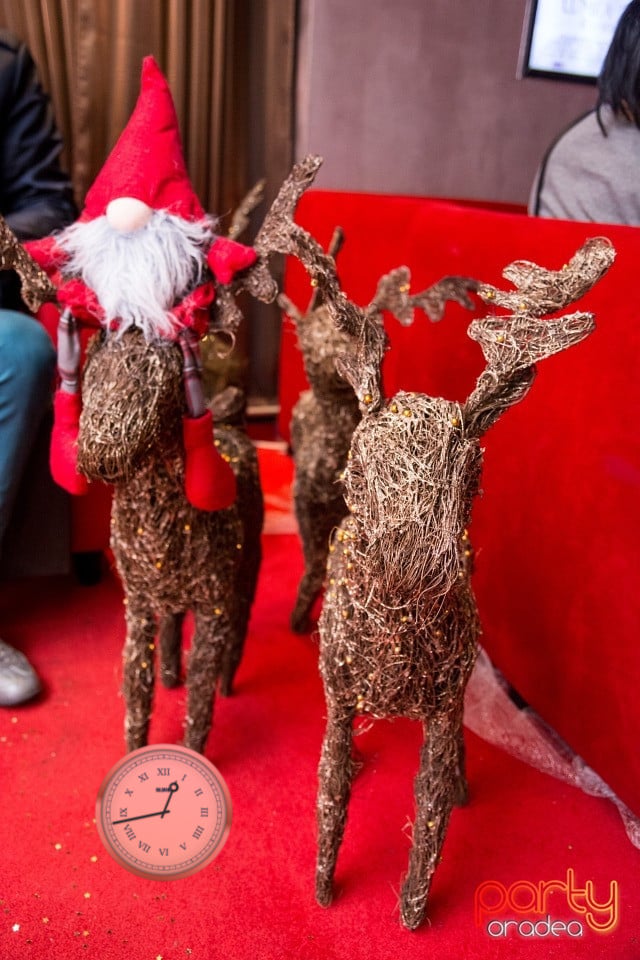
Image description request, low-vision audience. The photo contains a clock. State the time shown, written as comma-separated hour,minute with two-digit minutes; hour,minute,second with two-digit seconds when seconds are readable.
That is 12,43
